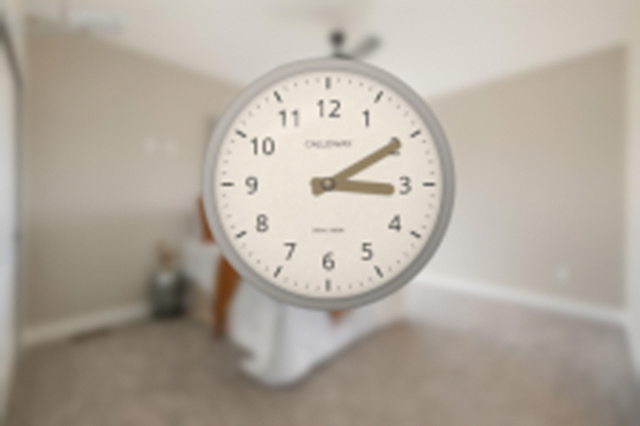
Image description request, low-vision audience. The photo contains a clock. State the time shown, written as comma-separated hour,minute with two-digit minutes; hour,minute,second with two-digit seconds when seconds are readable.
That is 3,10
